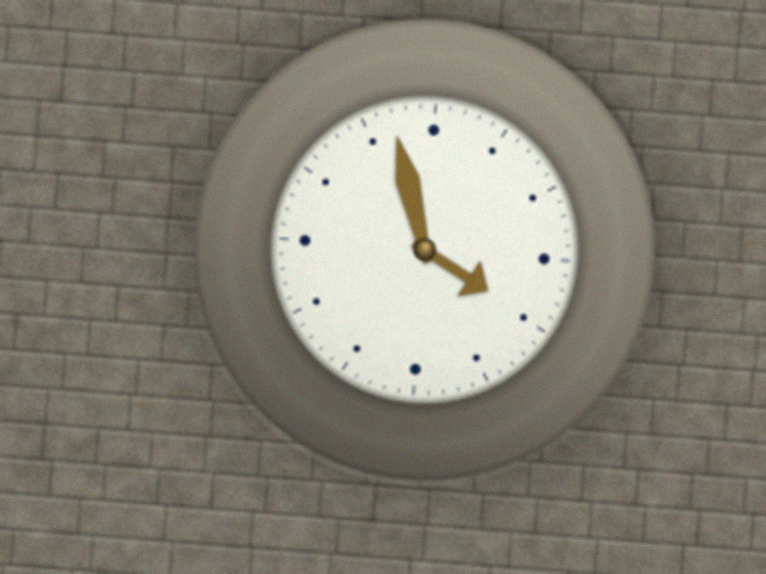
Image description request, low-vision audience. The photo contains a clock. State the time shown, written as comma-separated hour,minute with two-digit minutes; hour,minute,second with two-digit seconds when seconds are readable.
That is 3,57
